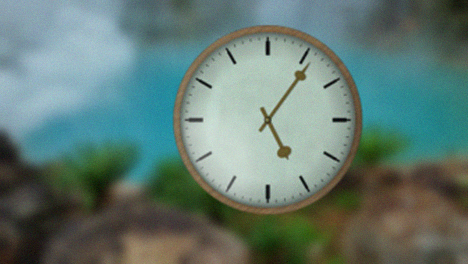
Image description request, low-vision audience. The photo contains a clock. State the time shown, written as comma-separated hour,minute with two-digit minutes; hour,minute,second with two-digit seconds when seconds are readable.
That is 5,06
